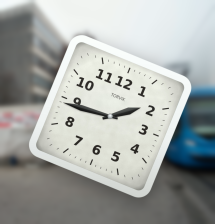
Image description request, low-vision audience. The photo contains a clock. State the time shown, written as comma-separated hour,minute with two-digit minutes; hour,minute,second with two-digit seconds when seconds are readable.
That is 1,44
